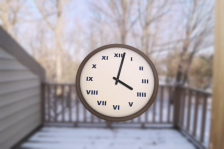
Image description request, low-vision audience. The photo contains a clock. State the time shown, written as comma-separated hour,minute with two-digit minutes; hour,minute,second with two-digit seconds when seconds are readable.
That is 4,02
